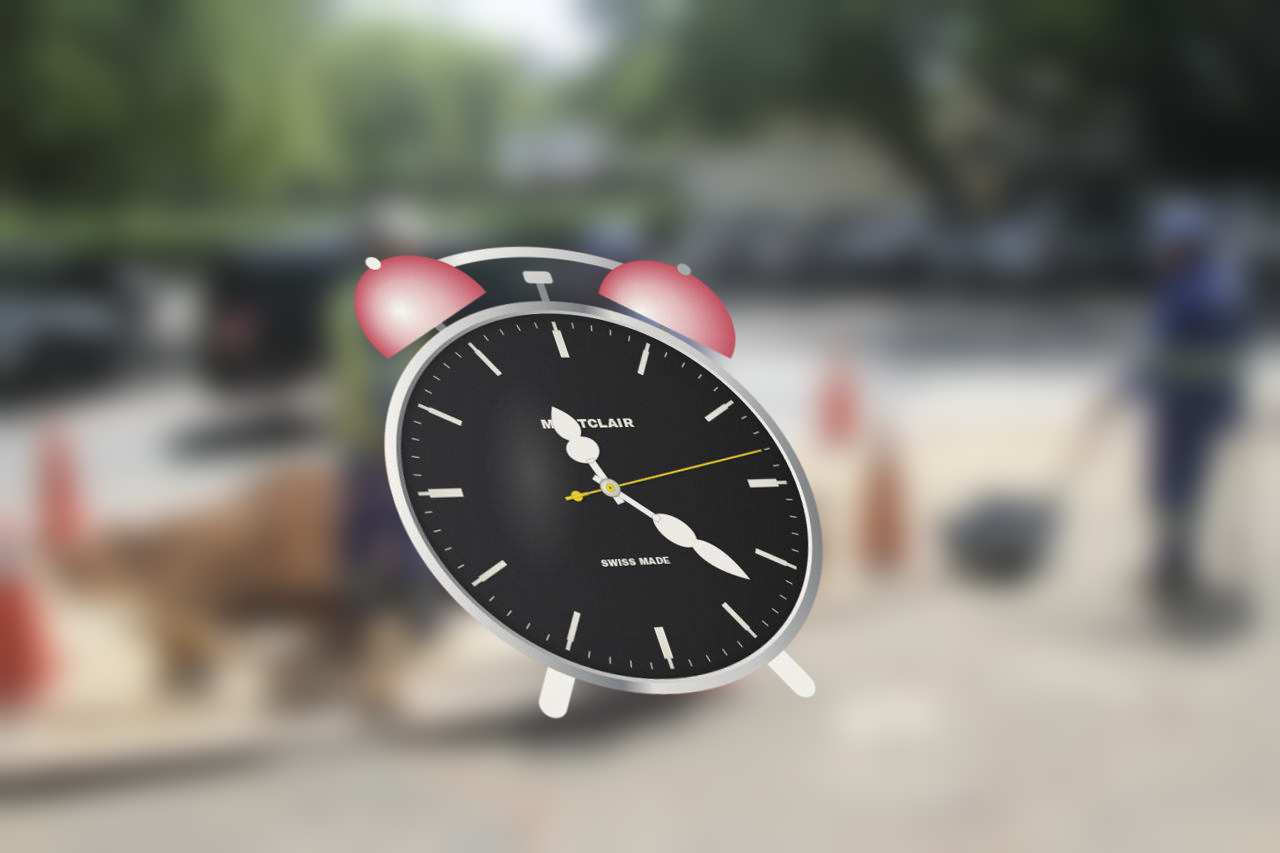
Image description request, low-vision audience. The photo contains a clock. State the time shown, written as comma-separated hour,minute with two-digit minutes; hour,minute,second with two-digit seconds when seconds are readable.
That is 11,22,13
